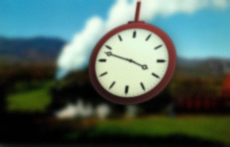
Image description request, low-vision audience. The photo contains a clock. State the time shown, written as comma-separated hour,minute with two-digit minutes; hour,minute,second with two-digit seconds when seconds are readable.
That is 3,48
